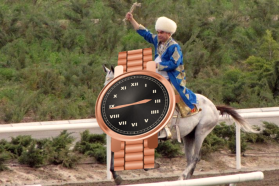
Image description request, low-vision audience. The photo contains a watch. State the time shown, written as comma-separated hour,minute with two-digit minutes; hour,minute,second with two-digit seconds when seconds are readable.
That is 2,44
